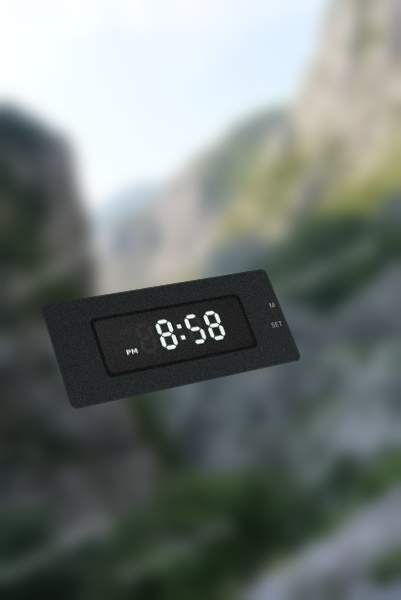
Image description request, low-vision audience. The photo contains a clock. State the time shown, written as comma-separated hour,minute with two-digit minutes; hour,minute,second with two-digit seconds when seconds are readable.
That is 8,58
